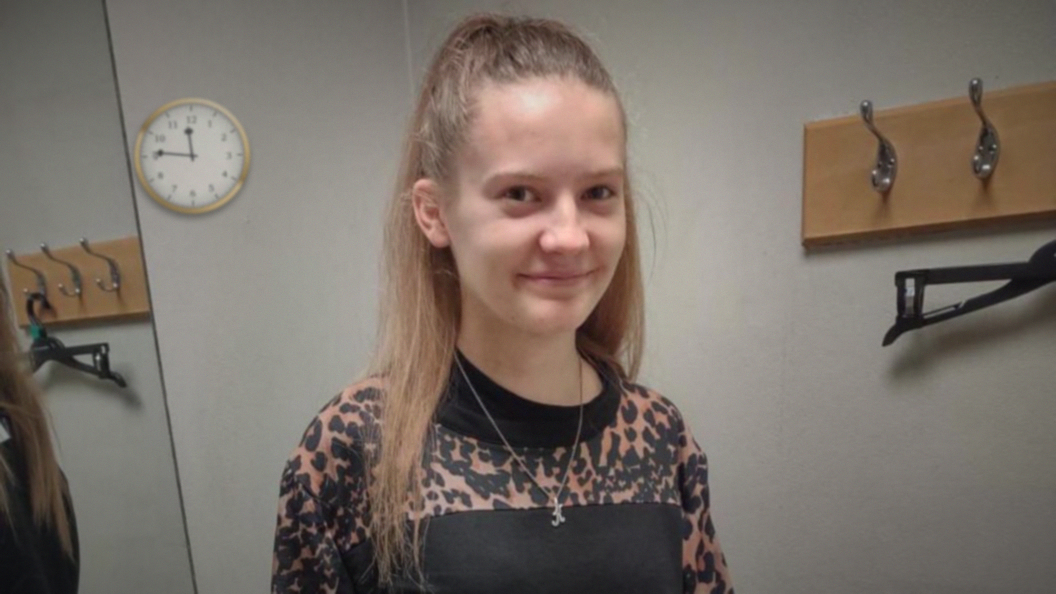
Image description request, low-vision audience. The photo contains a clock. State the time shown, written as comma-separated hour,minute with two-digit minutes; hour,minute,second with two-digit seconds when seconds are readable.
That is 11,46
